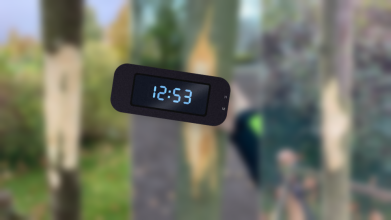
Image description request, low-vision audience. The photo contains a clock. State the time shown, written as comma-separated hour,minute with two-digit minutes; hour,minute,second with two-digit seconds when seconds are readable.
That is 12,53
